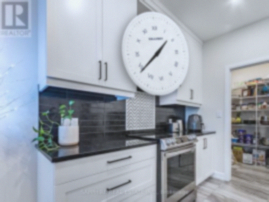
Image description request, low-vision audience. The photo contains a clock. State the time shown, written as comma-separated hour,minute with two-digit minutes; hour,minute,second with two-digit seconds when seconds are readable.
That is 1,39
